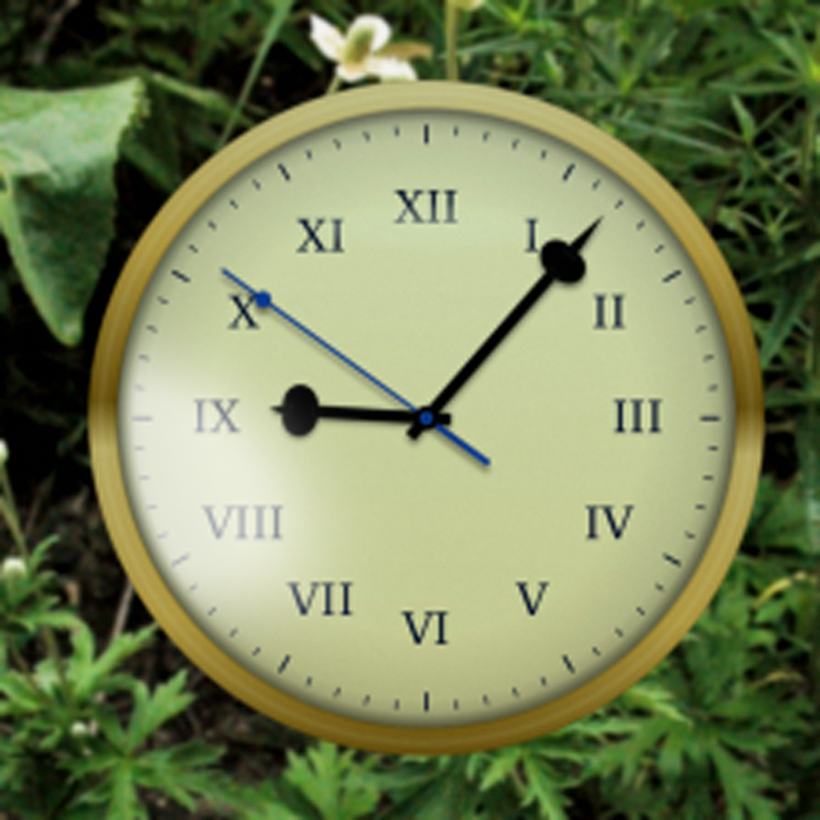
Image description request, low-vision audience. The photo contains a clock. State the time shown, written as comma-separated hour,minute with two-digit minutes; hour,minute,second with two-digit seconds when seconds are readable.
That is 9,06,51
